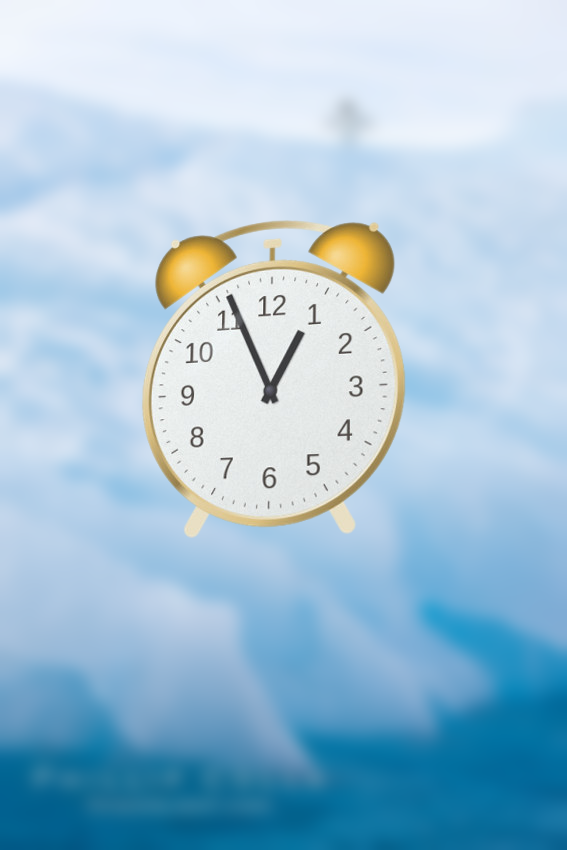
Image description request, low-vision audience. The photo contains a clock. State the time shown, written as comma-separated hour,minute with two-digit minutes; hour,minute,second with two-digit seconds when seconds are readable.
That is 12,56
